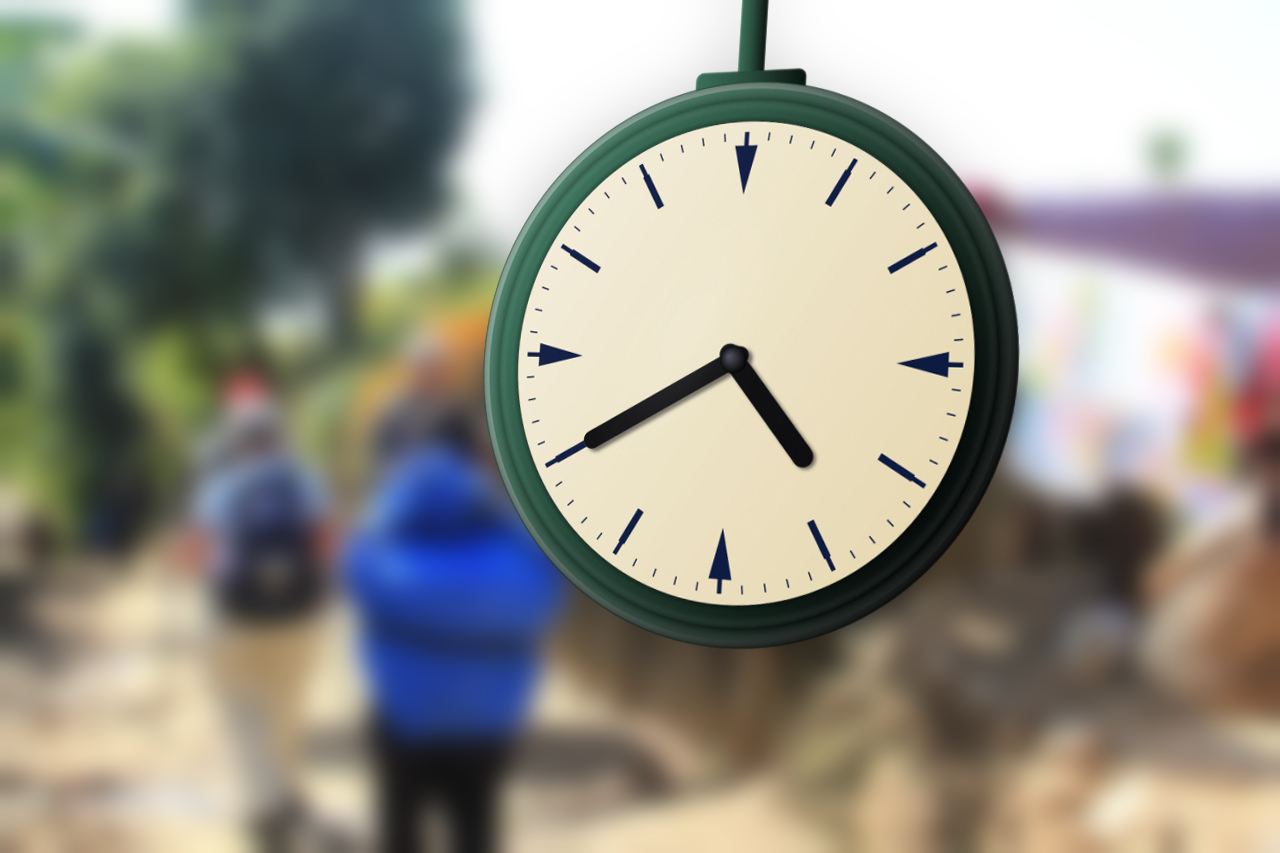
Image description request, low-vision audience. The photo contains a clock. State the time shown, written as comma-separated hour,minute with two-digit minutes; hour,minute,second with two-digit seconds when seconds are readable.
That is 4,40
